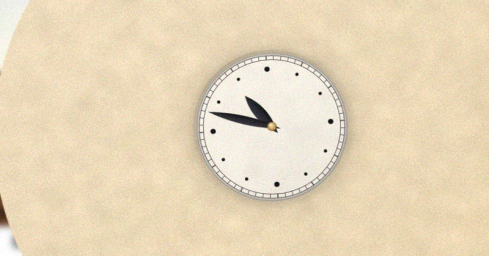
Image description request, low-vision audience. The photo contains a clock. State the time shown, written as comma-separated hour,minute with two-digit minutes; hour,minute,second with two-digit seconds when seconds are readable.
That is 10,48
